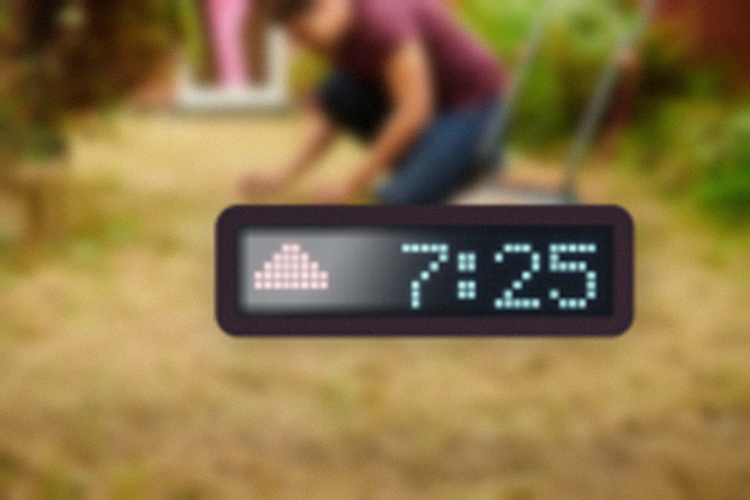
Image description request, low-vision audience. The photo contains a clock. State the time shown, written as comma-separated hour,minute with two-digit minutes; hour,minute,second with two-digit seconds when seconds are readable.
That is 7,25
